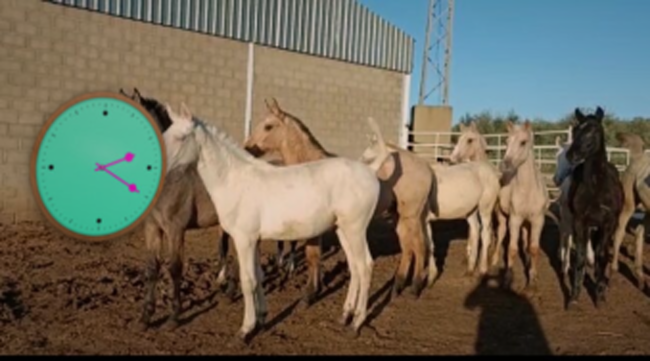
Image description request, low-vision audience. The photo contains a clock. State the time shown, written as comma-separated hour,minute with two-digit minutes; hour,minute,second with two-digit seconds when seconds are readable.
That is 2,20
